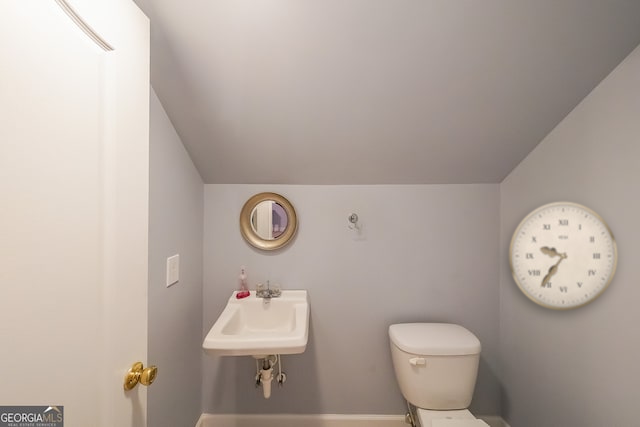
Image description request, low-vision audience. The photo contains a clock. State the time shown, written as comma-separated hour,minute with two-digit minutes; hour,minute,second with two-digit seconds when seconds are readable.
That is 9,36
